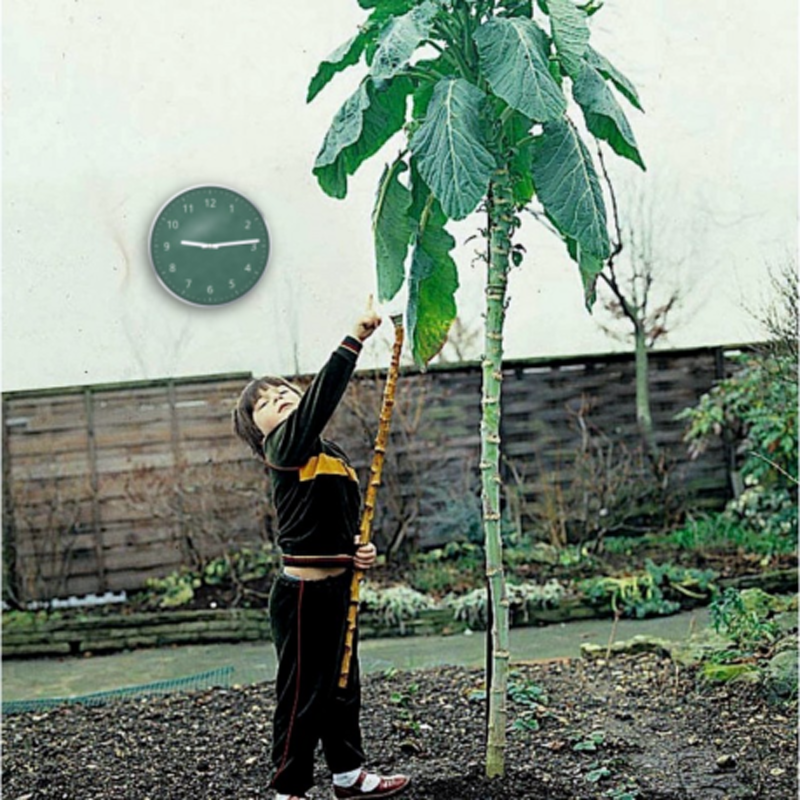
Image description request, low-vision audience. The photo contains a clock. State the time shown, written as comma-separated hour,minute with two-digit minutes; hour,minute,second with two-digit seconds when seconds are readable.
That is 9,14
